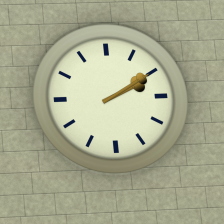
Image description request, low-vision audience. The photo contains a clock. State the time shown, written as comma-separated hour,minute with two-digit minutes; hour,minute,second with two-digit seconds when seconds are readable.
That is 2,10
